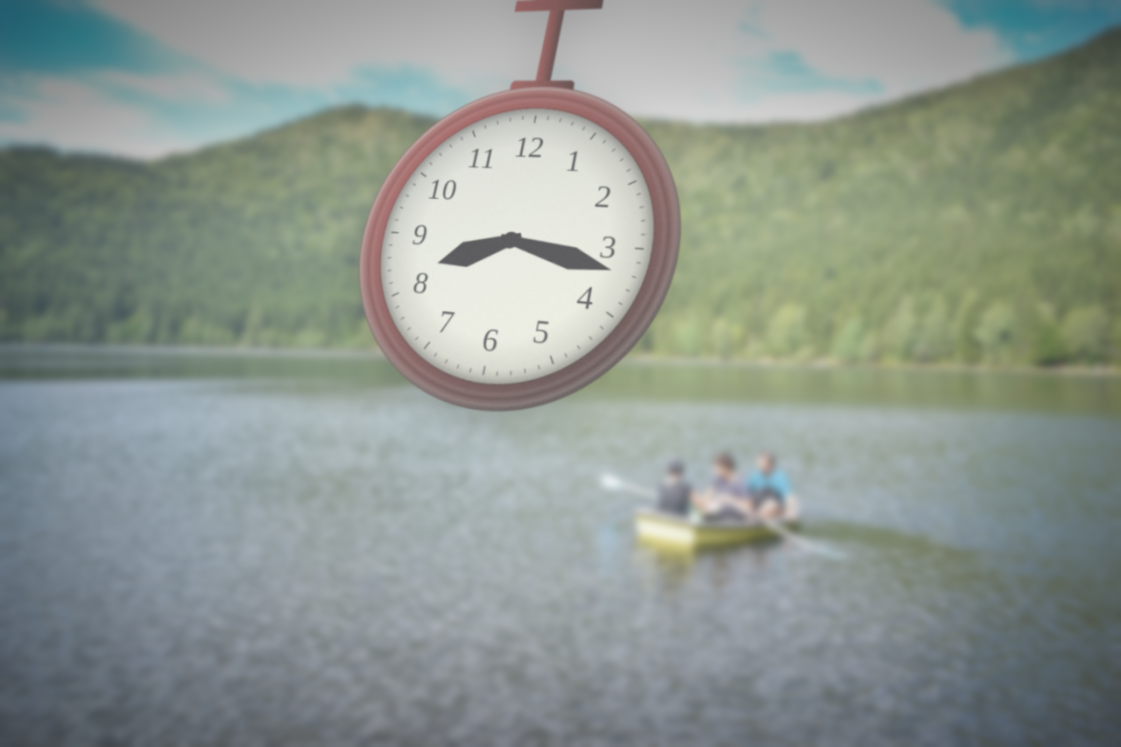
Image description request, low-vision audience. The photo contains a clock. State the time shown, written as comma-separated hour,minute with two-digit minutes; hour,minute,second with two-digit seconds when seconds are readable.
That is 8,17
